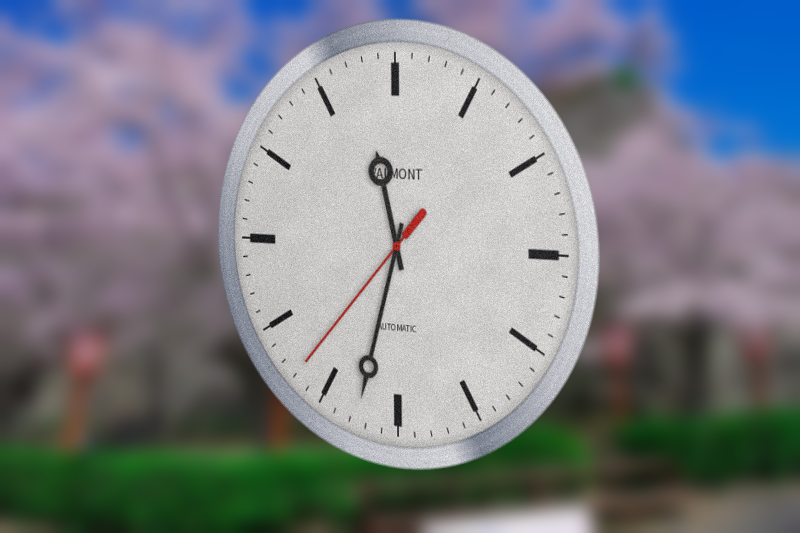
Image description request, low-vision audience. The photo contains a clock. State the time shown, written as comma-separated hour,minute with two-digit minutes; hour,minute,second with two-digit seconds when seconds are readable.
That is 11,32,37
